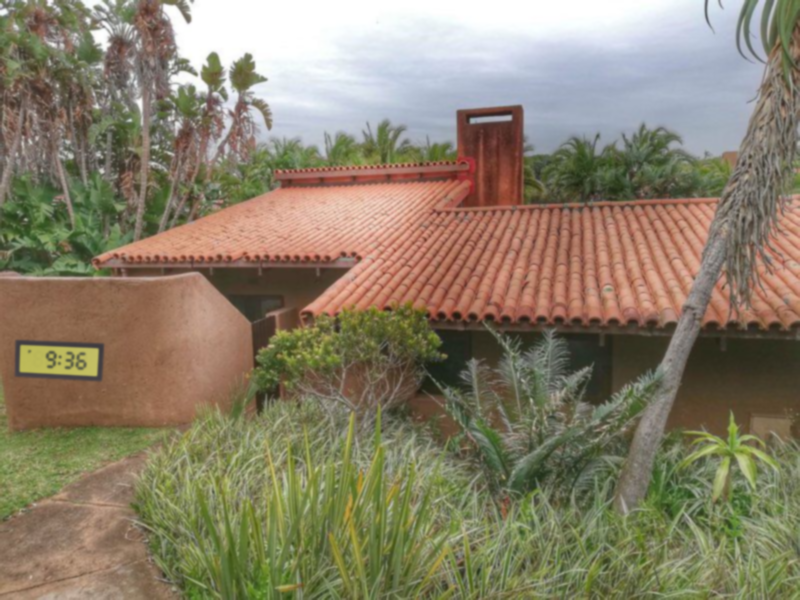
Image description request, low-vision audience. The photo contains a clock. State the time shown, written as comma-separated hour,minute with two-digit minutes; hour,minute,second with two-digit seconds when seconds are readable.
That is 9,36
